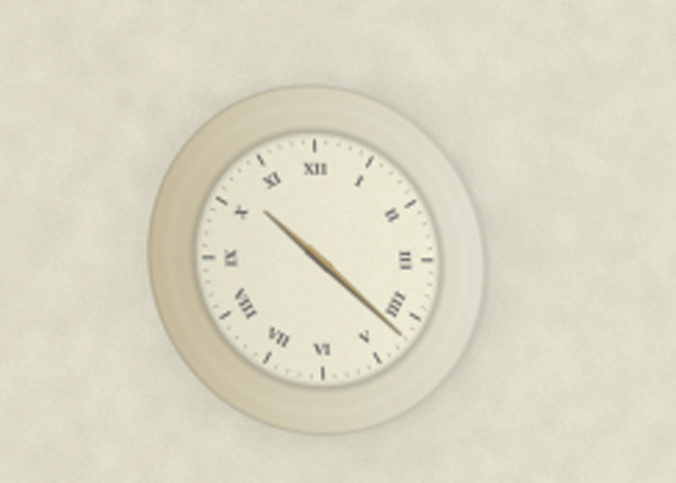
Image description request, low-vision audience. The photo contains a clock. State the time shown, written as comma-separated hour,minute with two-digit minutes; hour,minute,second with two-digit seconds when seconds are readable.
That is 10,22
